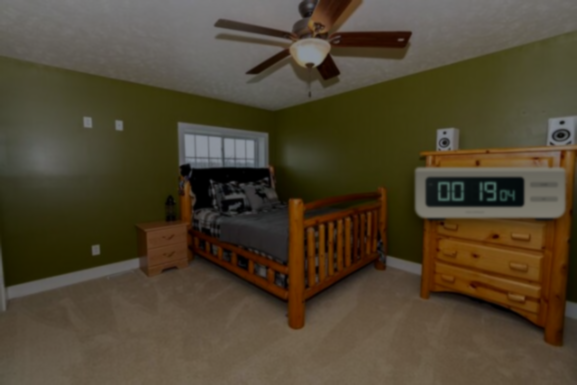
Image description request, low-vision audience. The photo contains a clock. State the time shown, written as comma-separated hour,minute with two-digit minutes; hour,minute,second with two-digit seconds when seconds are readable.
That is 0,19
